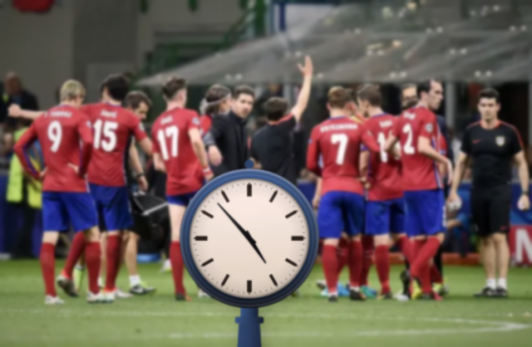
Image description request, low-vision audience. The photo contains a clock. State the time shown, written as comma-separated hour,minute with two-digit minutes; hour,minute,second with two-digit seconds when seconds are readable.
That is 4,53
